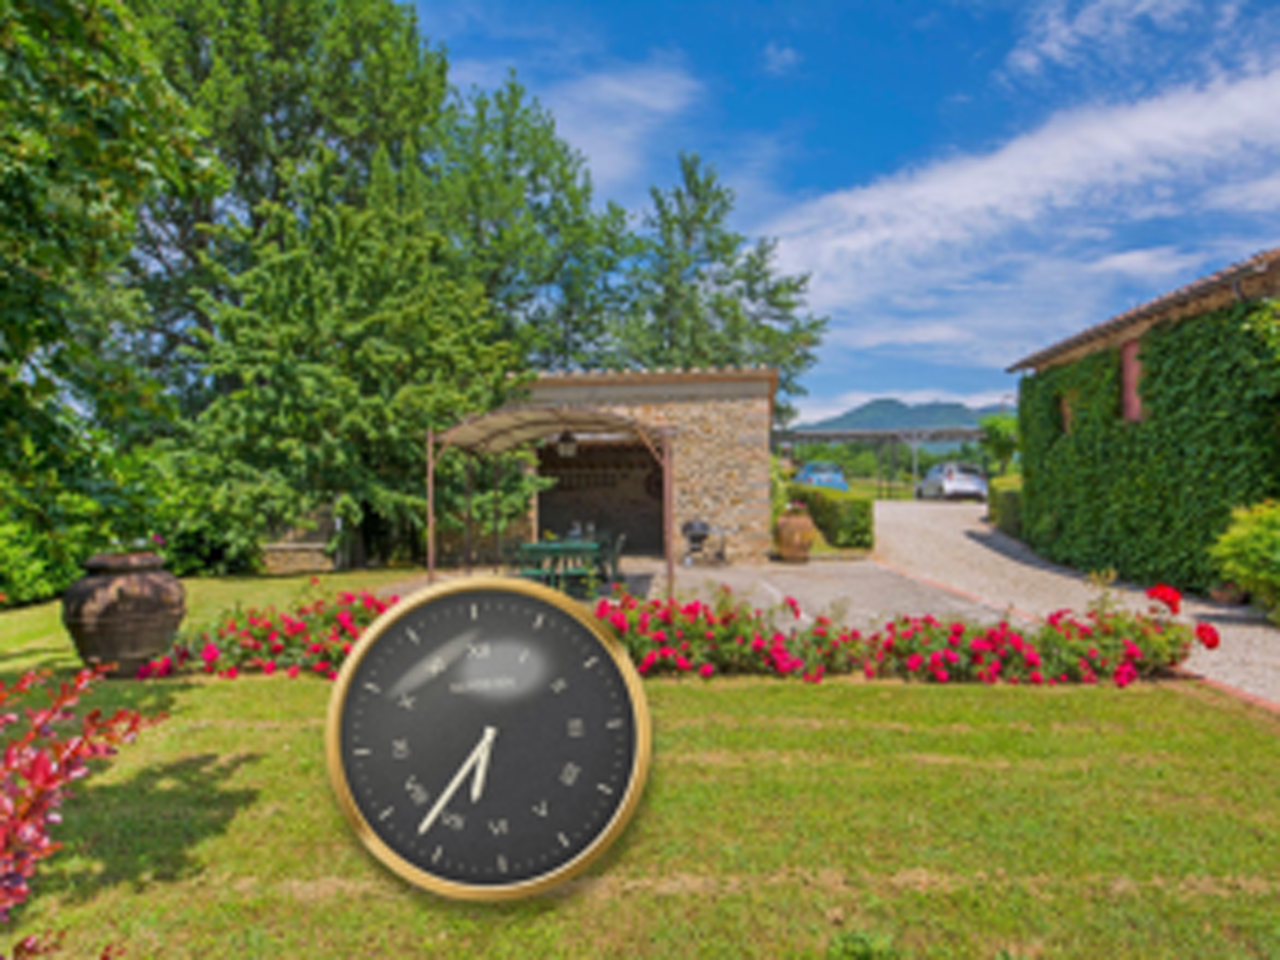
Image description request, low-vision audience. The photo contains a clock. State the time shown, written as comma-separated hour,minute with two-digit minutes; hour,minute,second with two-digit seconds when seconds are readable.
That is 6,37
